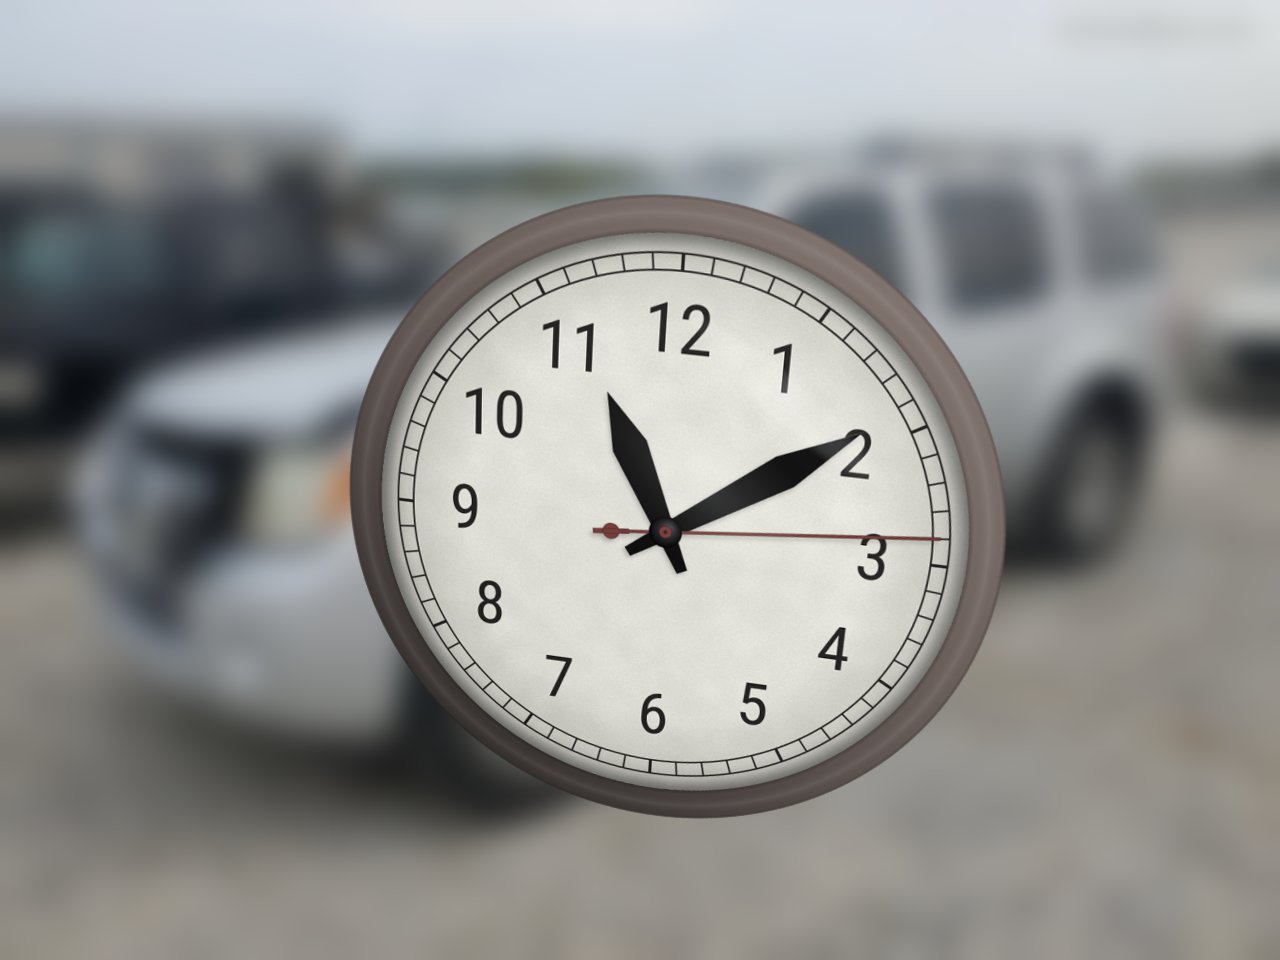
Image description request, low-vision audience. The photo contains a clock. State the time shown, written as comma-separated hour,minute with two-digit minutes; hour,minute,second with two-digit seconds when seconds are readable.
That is 11,09,14
